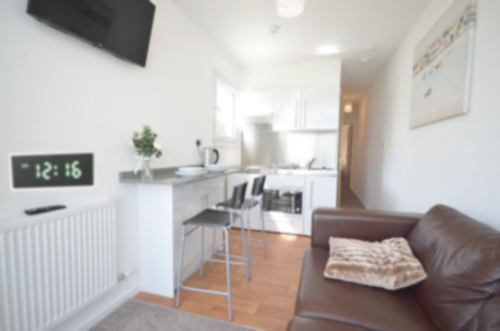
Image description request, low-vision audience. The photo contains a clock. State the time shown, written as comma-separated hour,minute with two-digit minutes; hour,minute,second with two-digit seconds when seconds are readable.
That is 12,16
